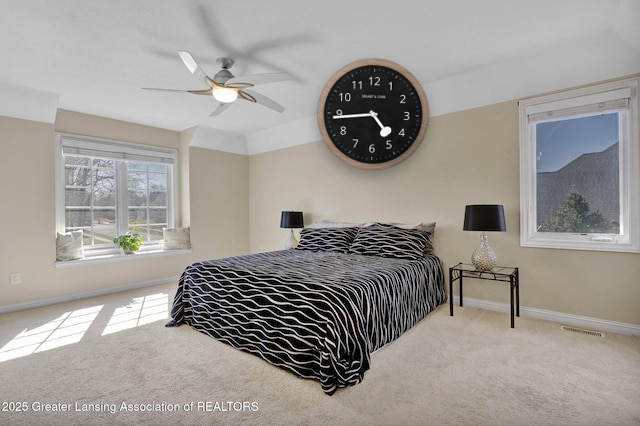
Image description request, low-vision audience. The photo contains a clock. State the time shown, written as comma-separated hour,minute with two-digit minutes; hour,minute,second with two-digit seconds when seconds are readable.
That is 4,44
